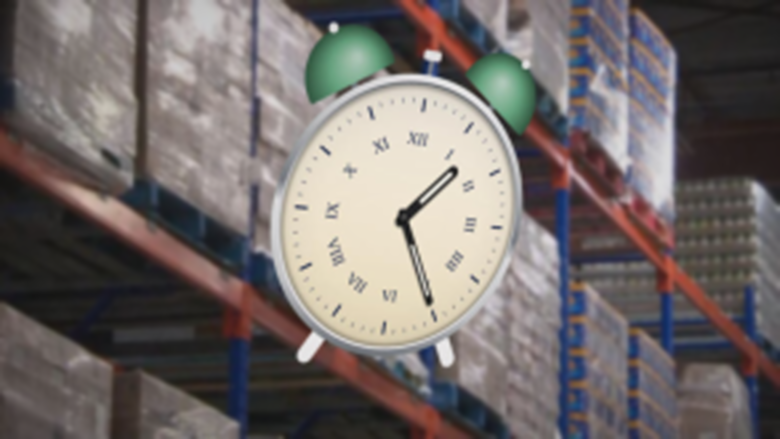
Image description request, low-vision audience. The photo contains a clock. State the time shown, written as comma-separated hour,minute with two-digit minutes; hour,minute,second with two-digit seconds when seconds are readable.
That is 1,25
